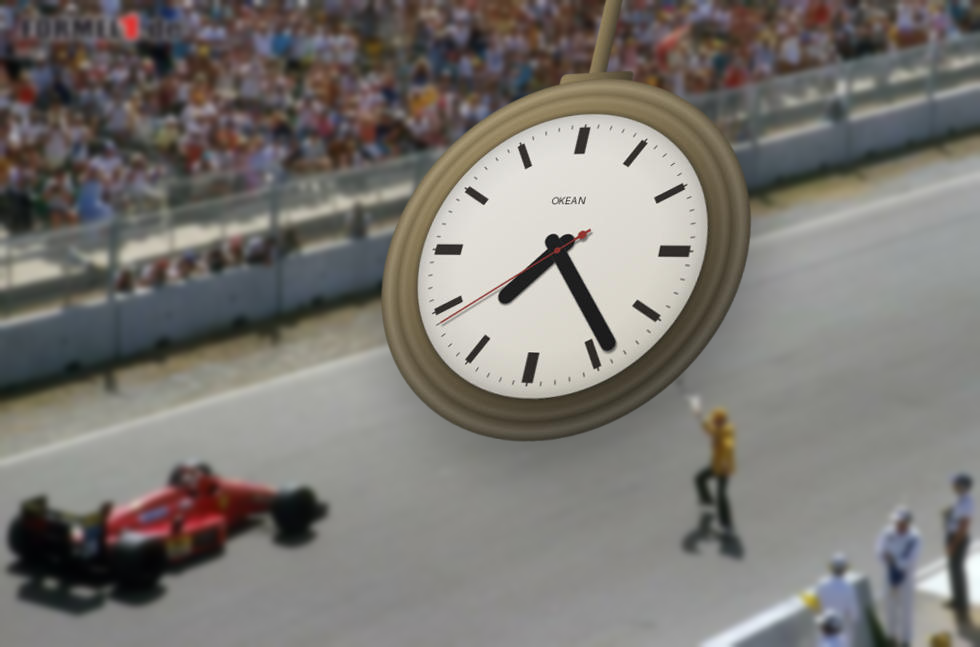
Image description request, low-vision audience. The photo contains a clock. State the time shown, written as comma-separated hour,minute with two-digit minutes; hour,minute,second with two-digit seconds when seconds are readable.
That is 7,23,39
